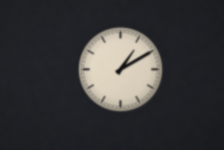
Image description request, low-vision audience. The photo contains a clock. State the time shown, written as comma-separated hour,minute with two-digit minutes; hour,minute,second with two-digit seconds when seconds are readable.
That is 1,10
